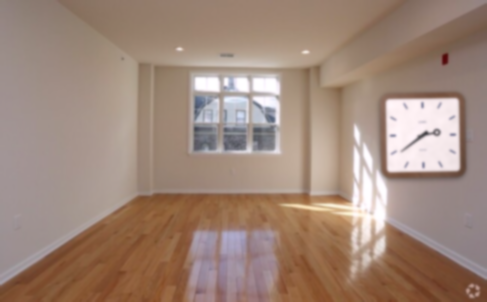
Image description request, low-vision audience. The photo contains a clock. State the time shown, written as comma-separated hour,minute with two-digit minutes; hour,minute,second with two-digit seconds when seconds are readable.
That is 2,39
